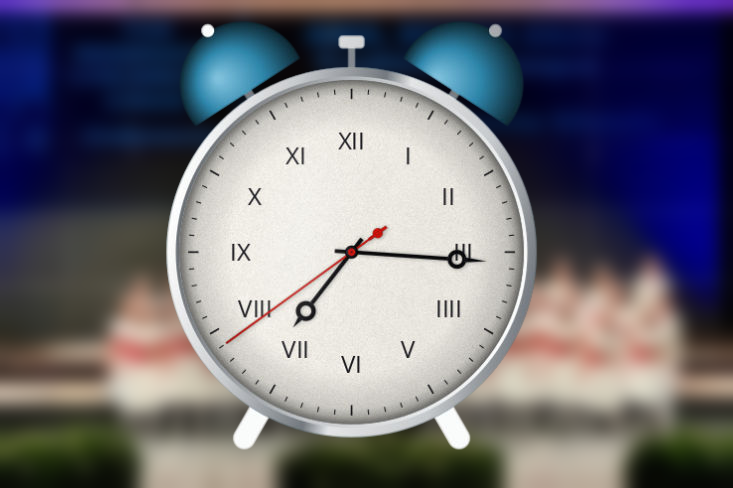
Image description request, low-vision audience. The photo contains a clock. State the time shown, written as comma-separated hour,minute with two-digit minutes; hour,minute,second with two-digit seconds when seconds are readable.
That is 7,15,39
